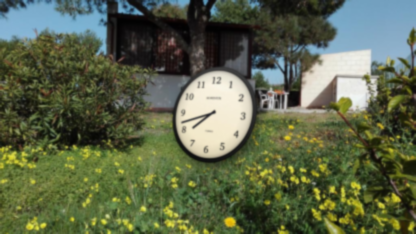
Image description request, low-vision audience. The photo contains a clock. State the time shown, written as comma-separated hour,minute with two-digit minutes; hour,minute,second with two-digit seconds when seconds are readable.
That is 7,42
